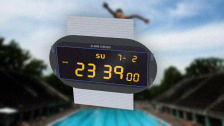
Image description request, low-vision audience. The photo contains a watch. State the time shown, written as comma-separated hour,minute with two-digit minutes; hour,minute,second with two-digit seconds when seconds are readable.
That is 23,39,00
